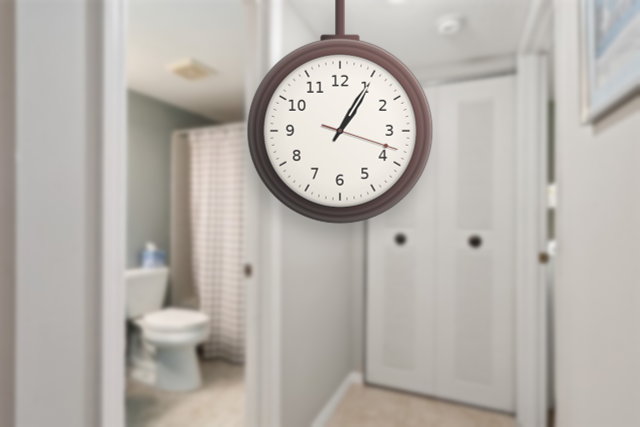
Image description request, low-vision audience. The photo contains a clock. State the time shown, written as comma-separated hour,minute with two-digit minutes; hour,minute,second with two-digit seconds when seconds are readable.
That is 1,05,18
